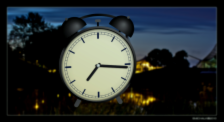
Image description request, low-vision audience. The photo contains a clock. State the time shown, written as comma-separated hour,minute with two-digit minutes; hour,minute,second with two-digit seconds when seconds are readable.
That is 7,16
